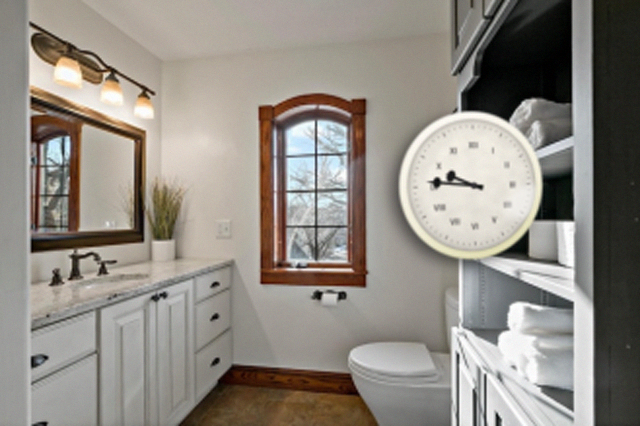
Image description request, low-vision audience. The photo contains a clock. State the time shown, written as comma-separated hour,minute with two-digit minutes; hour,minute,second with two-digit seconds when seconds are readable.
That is 9,46
